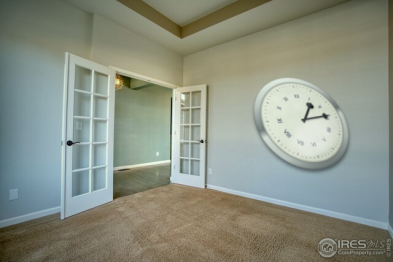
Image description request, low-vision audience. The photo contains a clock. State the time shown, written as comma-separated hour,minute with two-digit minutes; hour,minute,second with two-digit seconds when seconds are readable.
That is 1,14
